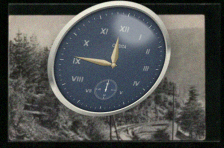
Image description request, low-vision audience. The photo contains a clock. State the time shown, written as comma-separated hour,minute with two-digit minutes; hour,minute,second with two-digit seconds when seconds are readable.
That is 11,46
